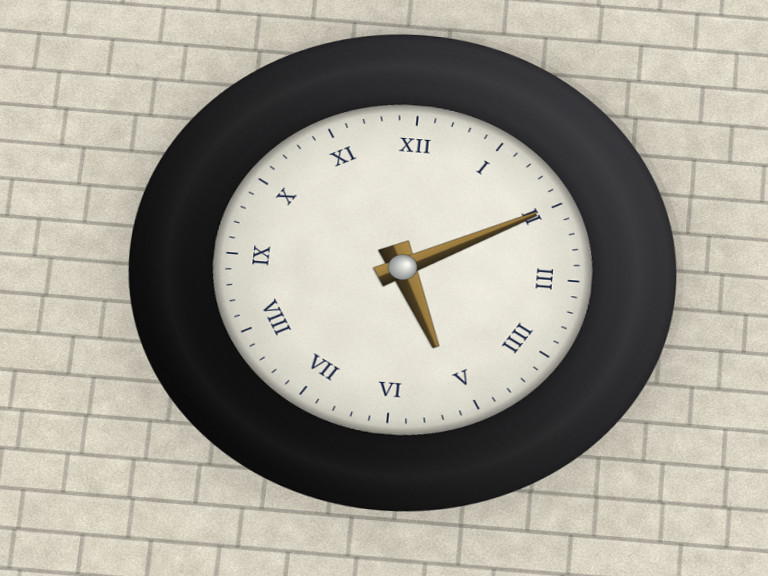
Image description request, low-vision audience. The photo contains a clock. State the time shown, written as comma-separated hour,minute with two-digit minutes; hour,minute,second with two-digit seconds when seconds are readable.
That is 5,10
